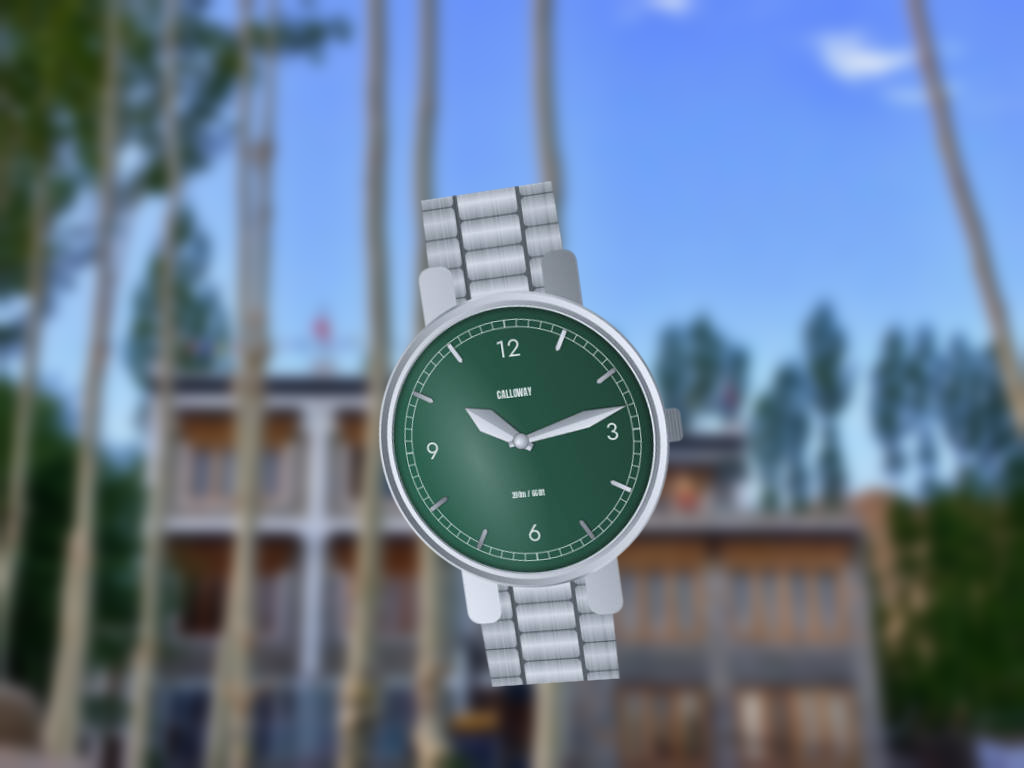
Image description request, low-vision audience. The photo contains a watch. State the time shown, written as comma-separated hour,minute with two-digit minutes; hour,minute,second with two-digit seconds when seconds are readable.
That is 10,13
